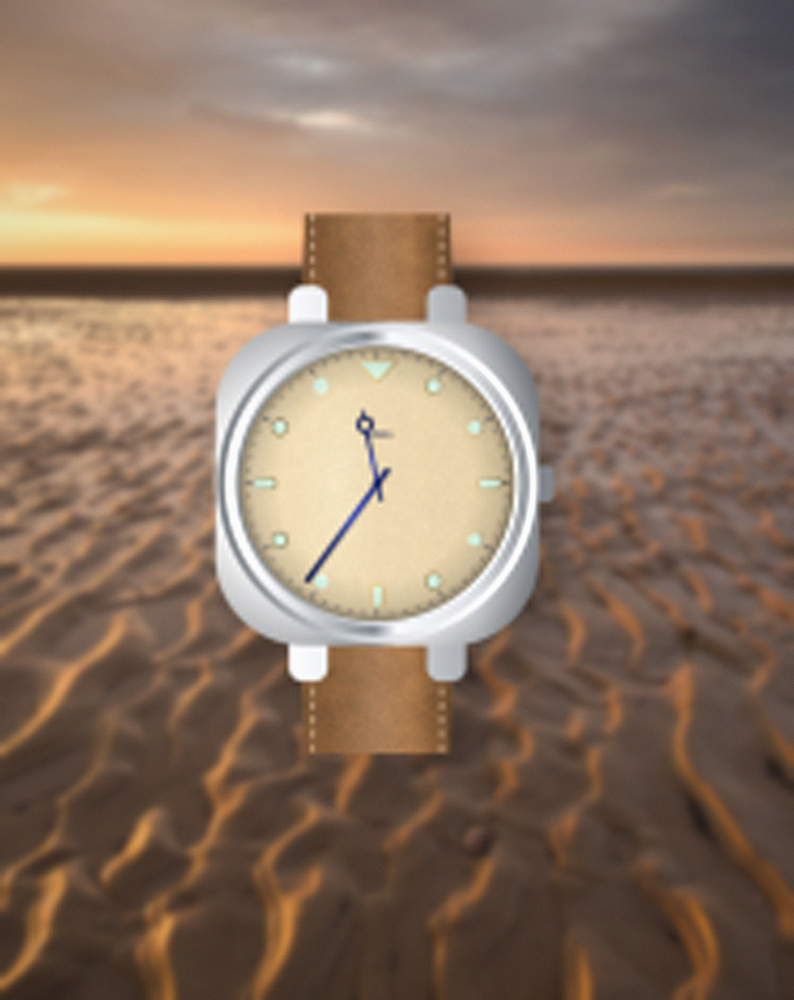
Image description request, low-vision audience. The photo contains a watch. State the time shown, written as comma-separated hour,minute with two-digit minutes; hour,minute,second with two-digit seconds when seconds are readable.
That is 11,36
